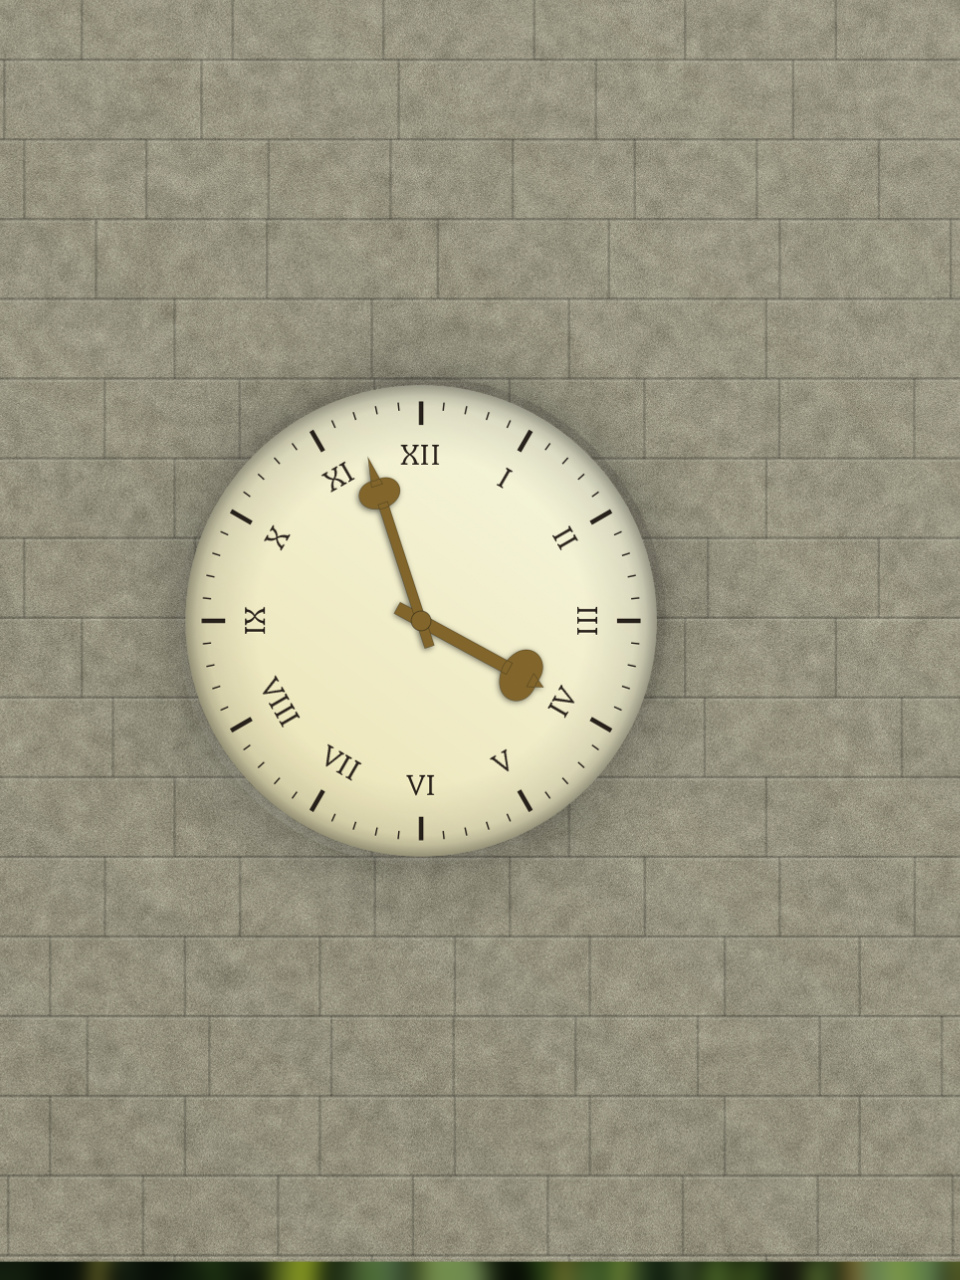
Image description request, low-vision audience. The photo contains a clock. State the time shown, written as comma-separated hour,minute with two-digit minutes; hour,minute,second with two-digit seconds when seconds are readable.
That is 3,57
